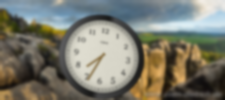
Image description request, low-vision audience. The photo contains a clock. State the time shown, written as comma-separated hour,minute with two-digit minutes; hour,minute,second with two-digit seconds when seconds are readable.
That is 7,34
